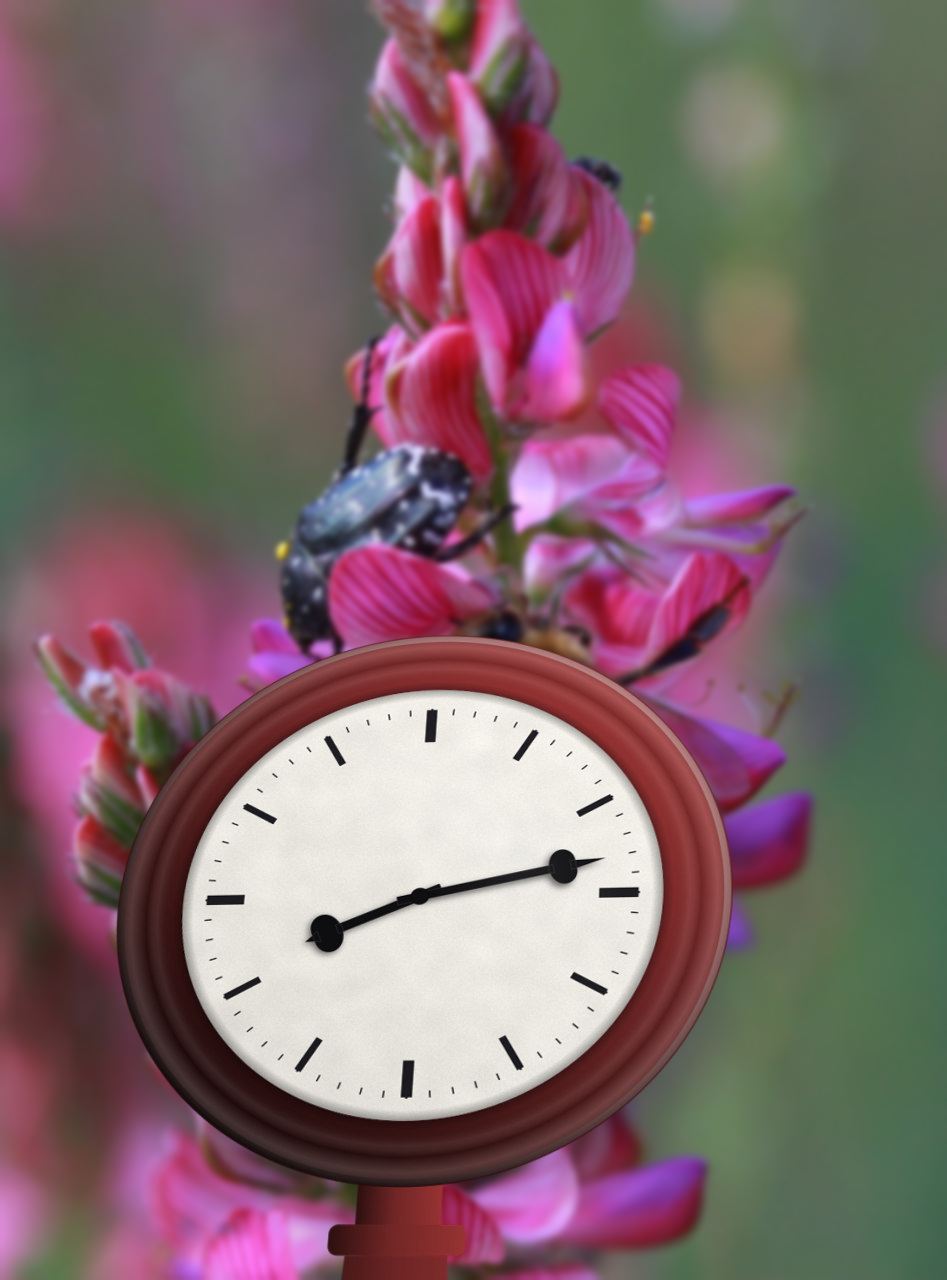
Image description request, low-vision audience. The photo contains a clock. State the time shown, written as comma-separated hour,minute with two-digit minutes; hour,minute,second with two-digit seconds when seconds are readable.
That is 8,13
